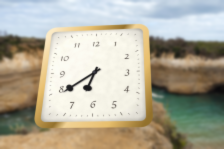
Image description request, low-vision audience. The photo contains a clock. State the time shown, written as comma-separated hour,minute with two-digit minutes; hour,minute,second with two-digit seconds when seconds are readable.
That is 6,39
